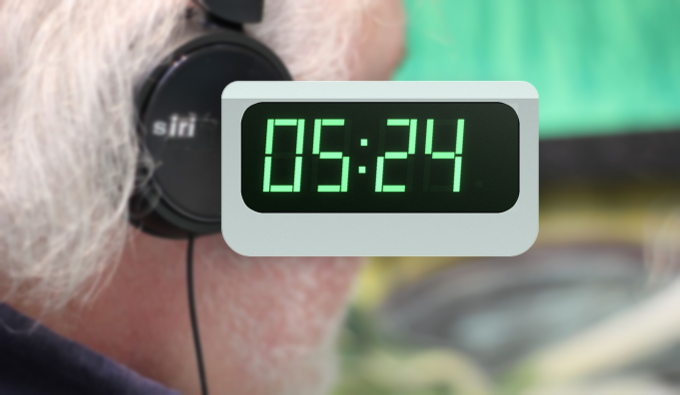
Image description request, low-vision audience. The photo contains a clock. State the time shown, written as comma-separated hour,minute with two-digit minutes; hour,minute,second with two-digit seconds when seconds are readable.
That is 5,24
